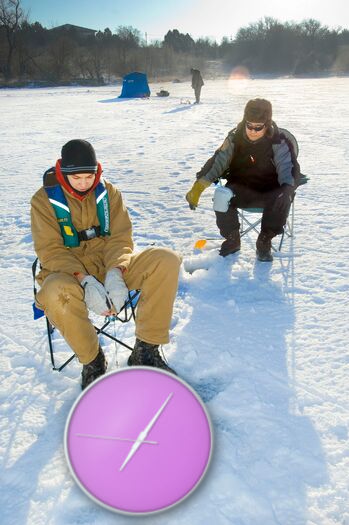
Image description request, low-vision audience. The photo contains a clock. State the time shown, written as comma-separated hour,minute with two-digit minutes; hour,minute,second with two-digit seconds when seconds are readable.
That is 7,05,46
